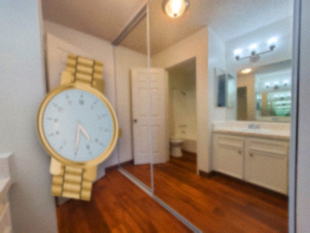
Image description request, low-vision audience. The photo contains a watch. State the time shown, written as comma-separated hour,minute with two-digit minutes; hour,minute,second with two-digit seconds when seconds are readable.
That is 4,30
